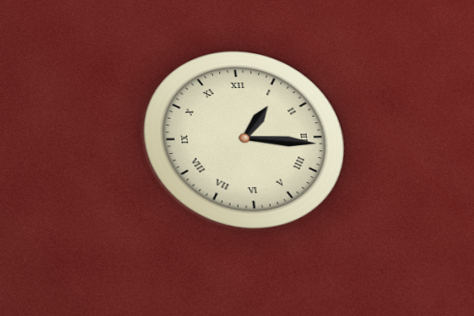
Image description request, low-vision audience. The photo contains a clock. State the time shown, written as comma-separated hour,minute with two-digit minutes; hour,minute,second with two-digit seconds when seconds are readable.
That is 1,16
